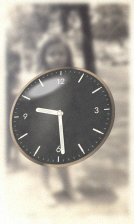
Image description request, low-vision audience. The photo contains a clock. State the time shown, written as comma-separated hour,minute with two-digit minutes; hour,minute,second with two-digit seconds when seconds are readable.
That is 9,29
